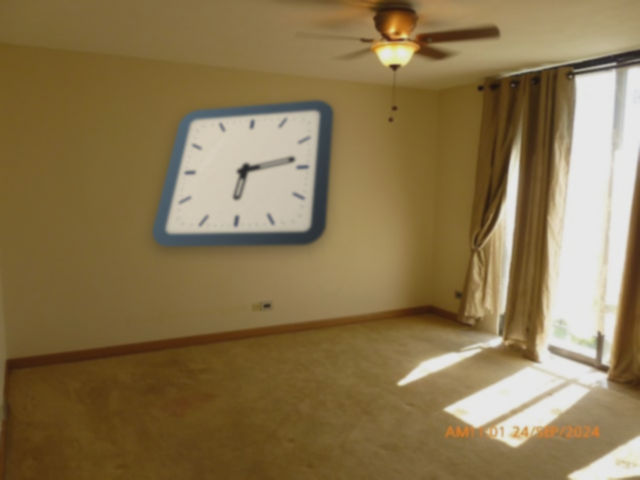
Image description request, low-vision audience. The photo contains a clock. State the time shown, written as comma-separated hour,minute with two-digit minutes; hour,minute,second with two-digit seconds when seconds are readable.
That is 6,13
